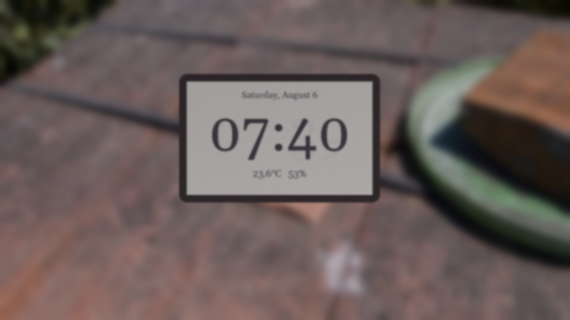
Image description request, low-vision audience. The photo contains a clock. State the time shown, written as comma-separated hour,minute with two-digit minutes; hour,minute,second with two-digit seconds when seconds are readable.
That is 7,40
